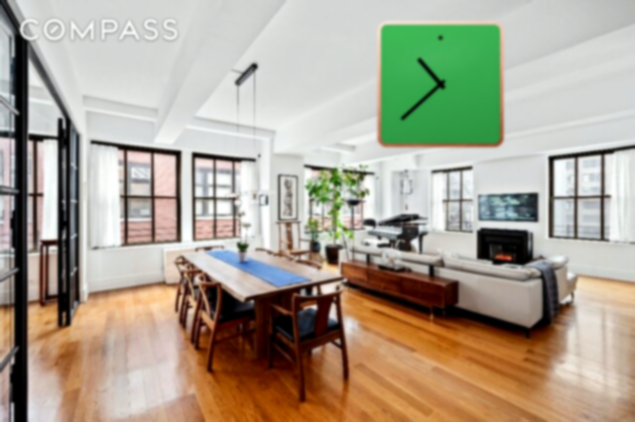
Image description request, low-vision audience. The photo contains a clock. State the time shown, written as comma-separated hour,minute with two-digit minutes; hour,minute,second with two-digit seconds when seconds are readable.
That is 10,38
